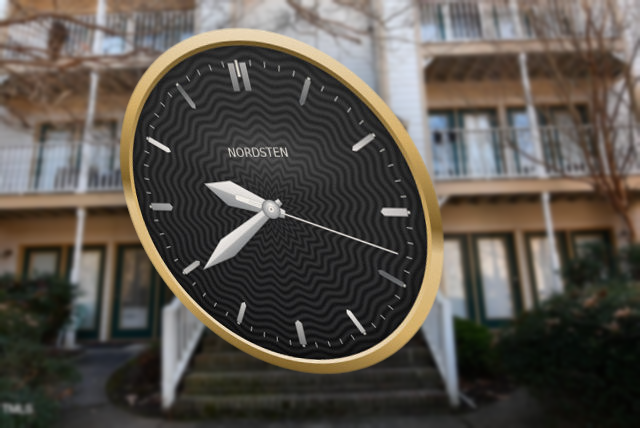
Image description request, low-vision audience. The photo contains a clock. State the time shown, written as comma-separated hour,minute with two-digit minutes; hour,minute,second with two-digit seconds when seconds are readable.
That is 9,39,18
